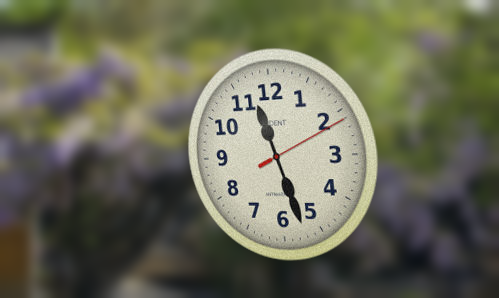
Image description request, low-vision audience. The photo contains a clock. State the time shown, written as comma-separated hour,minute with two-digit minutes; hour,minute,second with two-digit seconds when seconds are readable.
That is 11,27,11
